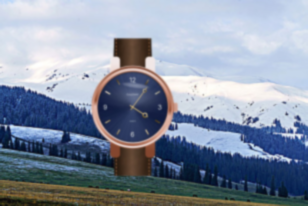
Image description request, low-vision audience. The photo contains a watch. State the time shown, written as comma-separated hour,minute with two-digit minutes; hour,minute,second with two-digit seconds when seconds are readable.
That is 4,06
